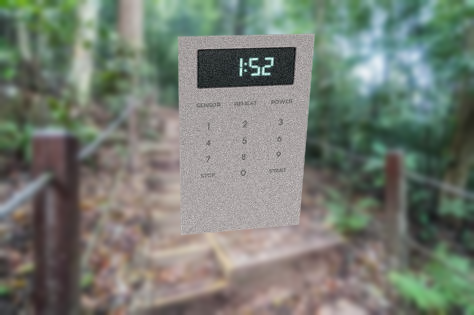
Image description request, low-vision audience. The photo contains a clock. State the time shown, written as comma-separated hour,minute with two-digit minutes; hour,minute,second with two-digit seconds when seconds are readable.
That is 1,52
